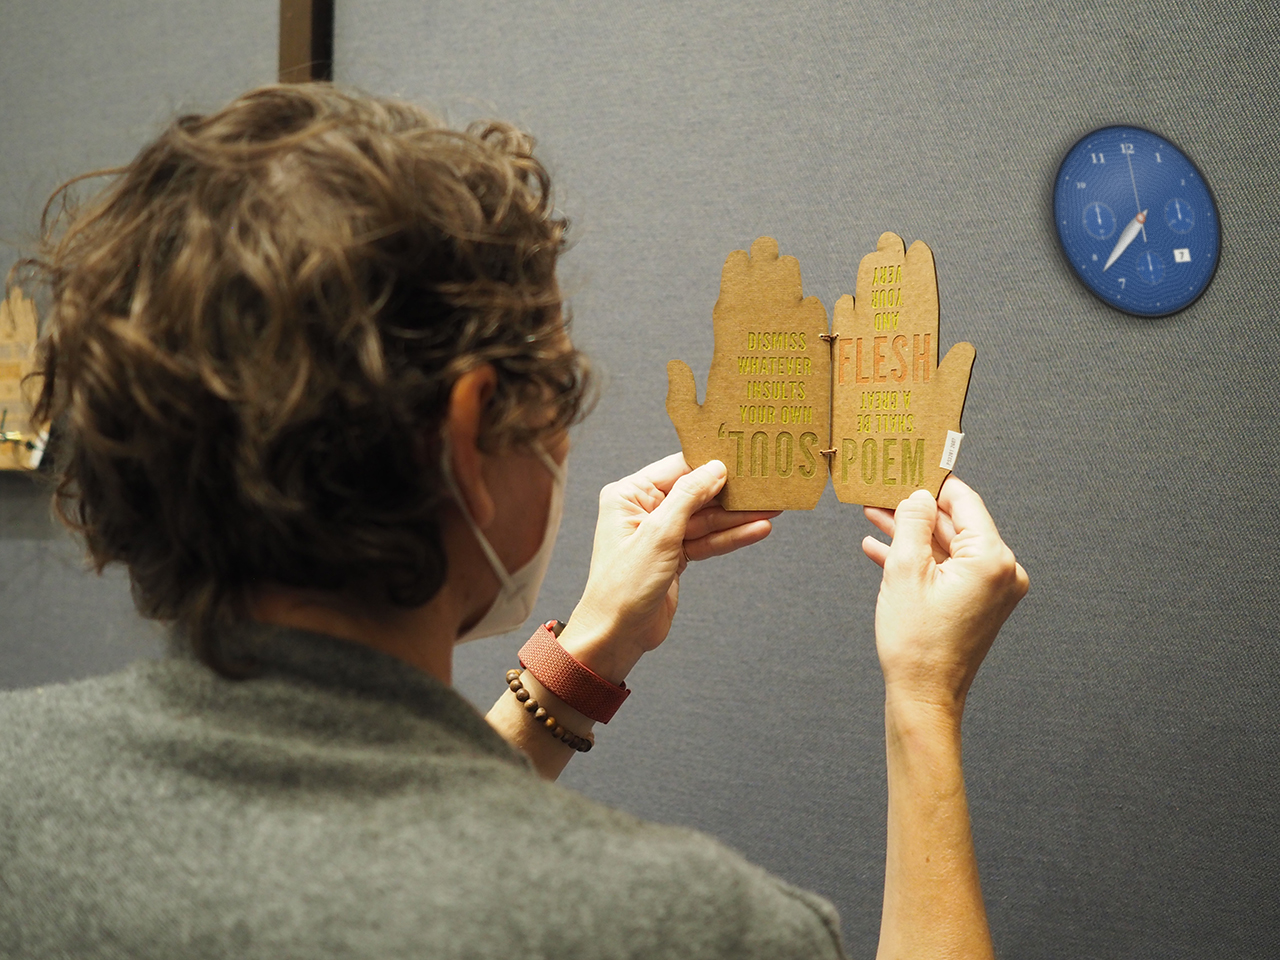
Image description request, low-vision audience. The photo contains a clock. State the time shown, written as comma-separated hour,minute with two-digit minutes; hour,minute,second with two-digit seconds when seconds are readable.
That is 7,38
